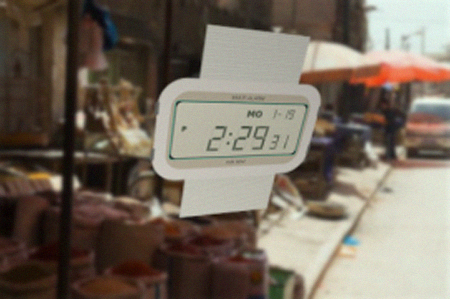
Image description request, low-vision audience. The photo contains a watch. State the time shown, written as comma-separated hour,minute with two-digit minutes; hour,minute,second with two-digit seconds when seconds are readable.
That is 2,29,31
